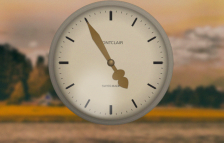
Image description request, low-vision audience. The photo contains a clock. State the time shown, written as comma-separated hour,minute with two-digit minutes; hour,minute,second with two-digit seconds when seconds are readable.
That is 4,55
